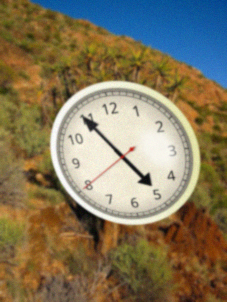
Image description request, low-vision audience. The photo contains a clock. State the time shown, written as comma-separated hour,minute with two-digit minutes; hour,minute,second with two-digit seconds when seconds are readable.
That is 4,54,40
